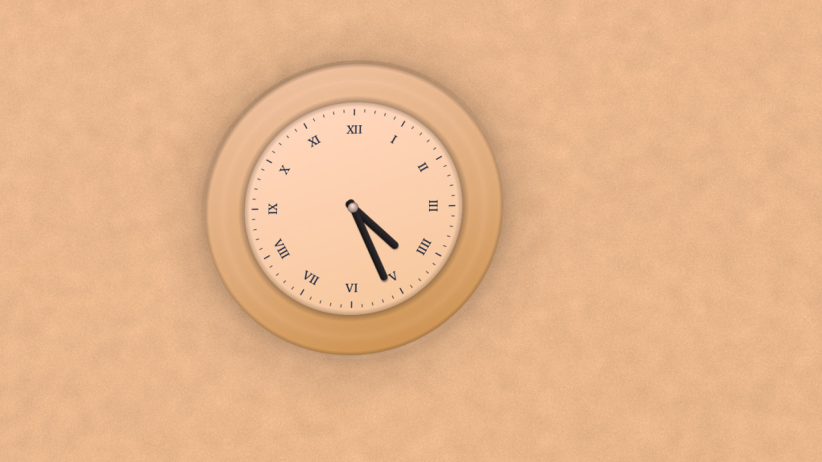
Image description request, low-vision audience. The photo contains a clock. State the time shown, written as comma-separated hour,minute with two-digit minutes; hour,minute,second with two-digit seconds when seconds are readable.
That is 4,26
